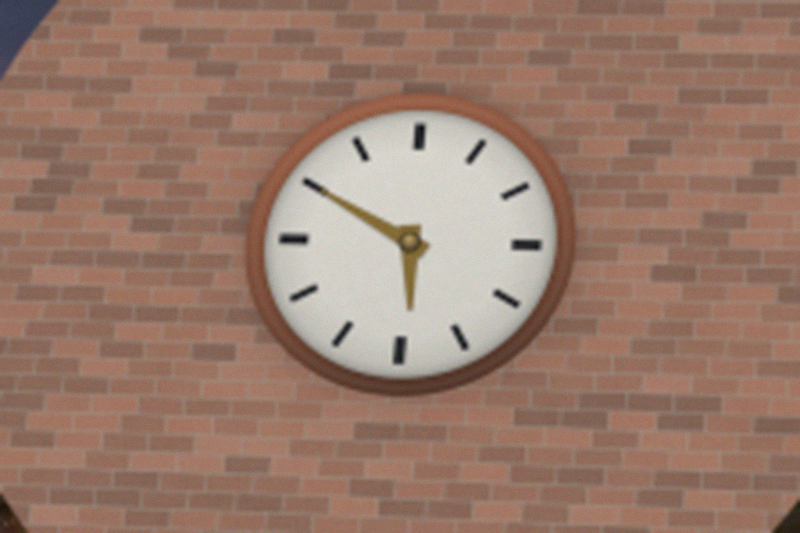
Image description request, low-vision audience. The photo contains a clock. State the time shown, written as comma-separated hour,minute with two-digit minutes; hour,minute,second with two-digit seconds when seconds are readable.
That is 5,50
